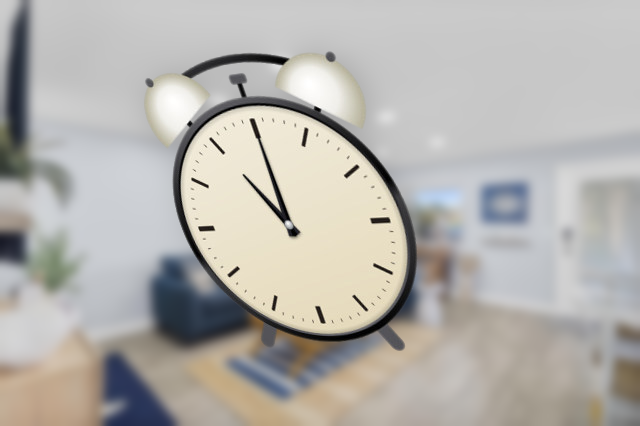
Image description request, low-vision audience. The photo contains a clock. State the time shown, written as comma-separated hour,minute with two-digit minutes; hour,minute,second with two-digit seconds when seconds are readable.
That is 11,00
